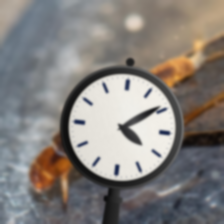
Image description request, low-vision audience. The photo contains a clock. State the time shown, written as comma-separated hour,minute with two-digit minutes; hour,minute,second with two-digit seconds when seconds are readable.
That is 4,09
